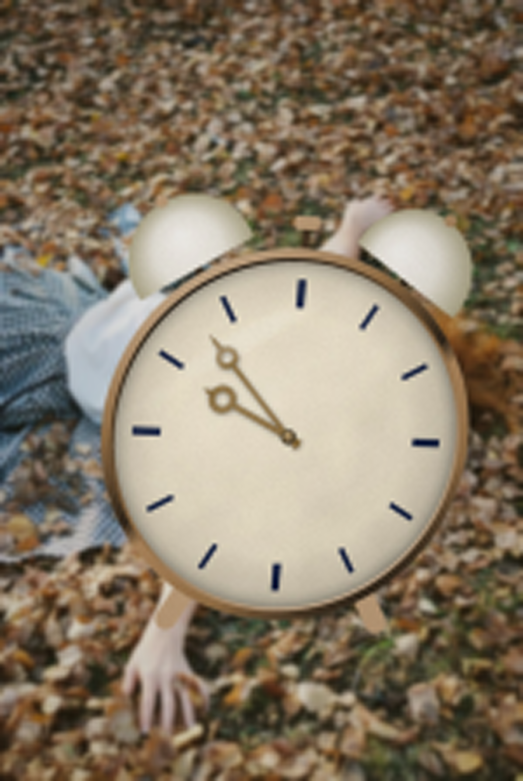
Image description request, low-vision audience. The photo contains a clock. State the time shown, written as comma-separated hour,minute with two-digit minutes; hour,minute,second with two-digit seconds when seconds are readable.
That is 9,53
